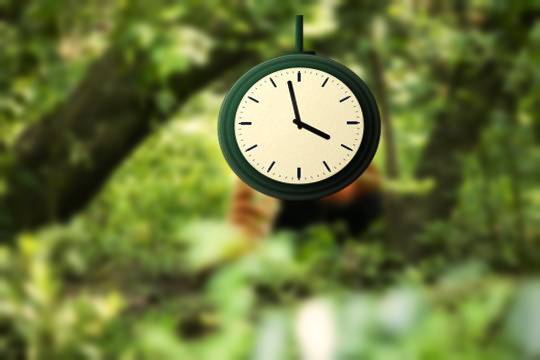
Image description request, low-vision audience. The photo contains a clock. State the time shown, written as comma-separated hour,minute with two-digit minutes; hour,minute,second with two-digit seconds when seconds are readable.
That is 3,58
